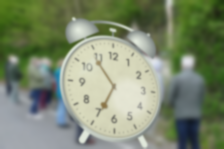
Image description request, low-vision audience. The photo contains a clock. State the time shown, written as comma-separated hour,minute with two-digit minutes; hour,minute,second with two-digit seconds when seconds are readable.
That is 6,54
